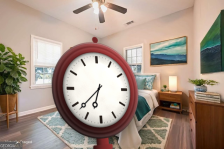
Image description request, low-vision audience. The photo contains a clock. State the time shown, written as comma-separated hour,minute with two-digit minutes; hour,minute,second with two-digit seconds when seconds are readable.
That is 6,38
